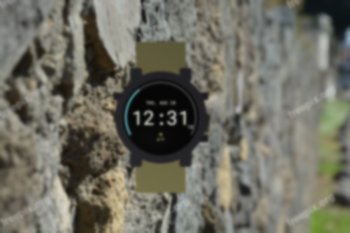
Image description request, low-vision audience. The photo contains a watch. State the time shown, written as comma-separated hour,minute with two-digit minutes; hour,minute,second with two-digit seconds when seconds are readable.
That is 12,31
